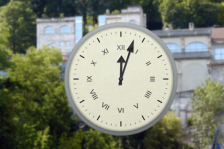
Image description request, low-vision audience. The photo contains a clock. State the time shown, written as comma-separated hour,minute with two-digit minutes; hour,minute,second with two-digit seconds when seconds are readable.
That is 12,03
